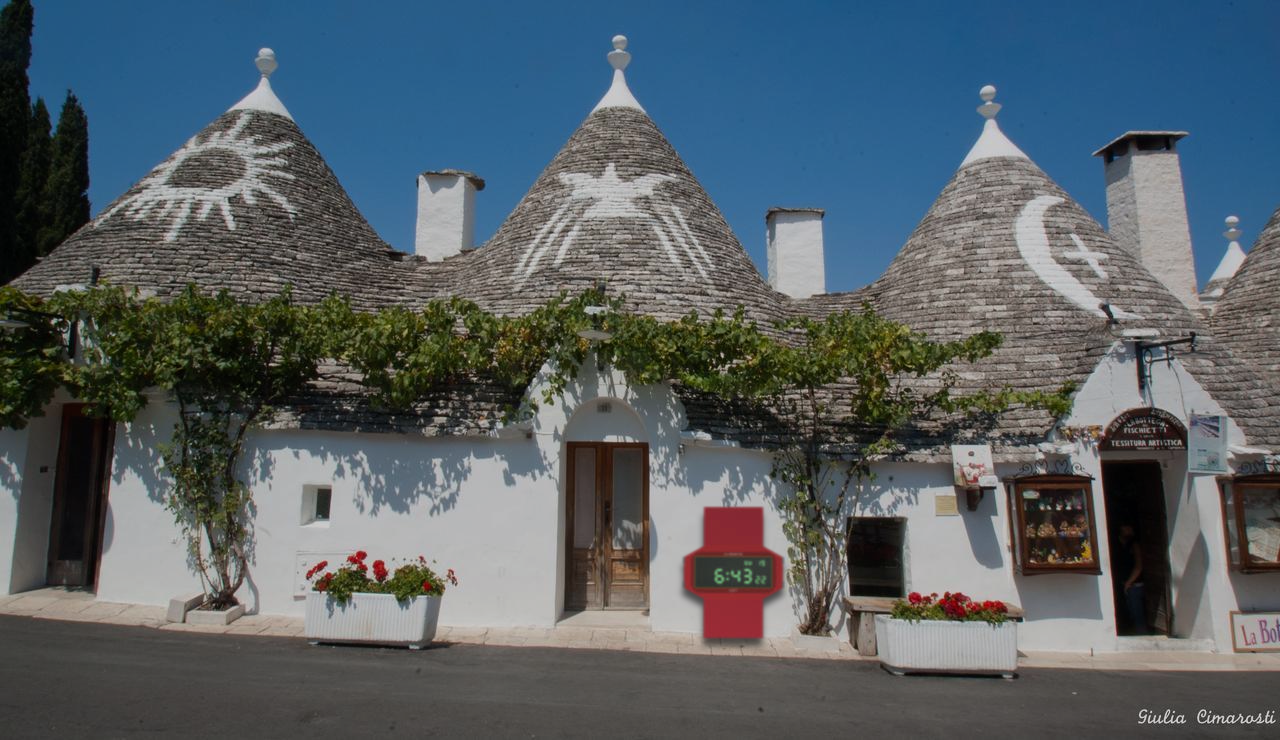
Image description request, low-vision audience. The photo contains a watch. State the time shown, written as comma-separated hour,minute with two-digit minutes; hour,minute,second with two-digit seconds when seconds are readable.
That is 6,43
